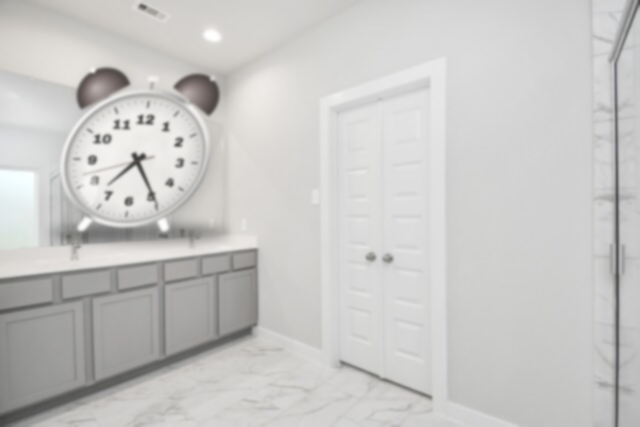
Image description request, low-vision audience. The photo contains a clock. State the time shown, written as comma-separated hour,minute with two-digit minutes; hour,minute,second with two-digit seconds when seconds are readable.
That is 7,24,42
